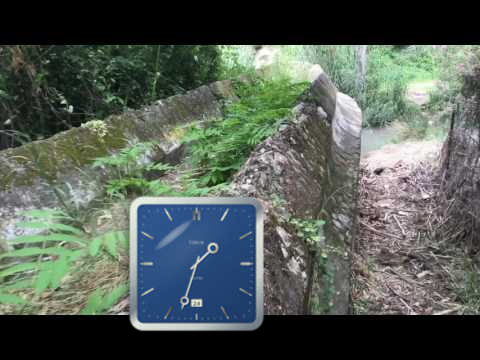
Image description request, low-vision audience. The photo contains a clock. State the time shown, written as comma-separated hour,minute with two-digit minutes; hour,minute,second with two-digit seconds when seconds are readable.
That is 1,33
